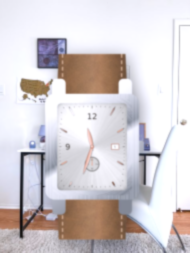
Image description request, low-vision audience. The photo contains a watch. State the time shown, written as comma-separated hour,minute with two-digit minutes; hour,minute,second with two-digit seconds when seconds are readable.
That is 11,33
